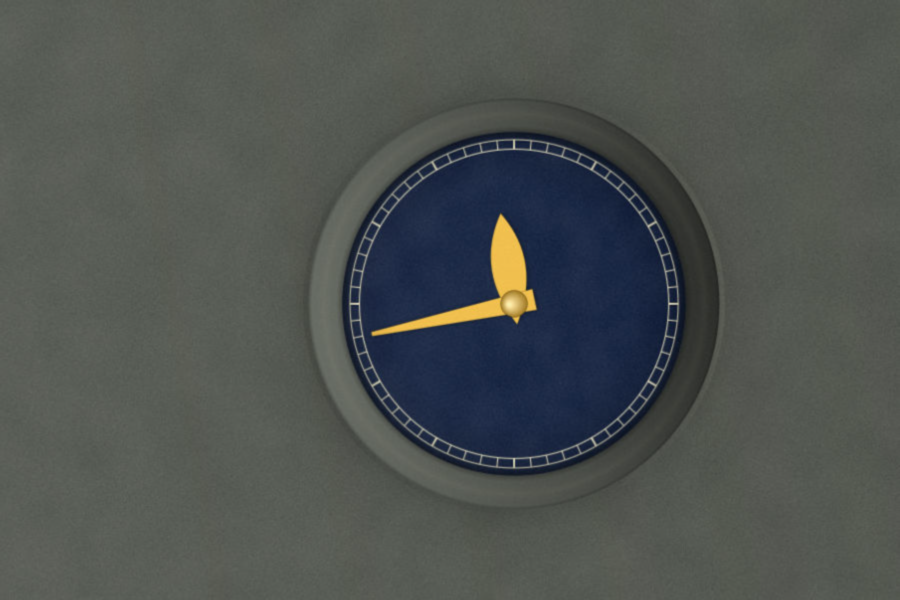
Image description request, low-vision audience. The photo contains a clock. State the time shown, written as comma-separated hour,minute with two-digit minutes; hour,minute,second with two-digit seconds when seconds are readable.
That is 11,43
